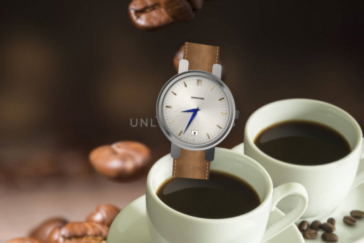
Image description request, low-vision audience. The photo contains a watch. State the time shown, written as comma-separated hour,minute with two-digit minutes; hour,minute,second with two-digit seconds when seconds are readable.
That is 8,34
